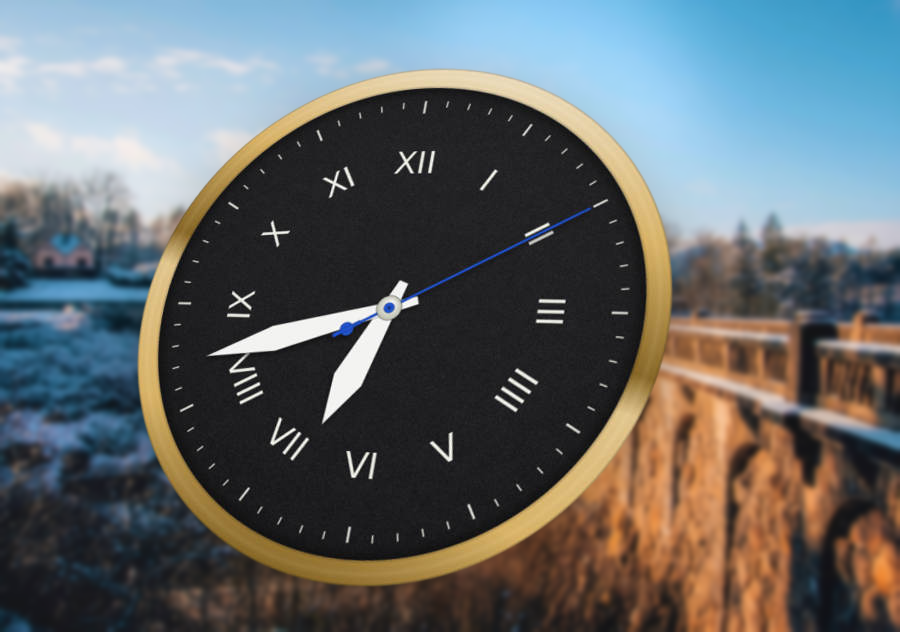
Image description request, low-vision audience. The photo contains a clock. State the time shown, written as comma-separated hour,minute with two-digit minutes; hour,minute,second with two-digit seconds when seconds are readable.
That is 6,42,10
